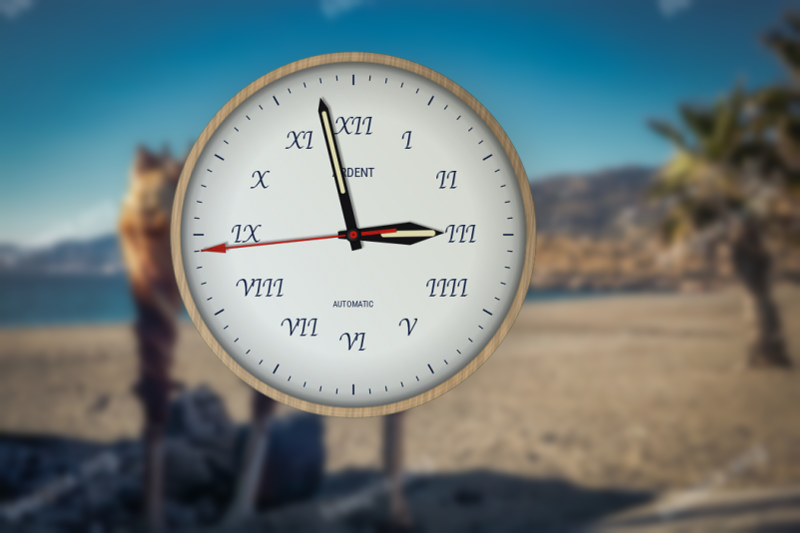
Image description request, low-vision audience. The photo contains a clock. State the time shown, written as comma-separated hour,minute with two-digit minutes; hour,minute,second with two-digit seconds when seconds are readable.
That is 2,57,44
